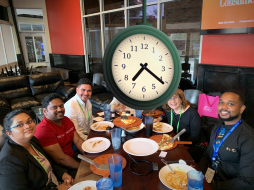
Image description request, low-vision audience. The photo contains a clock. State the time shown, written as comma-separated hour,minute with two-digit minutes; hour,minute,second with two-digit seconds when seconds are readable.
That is 7,21
